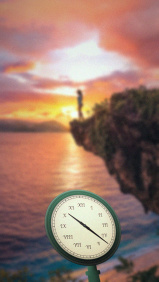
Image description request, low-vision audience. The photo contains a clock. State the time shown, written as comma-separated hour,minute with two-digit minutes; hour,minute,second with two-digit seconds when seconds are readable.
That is 10,22
